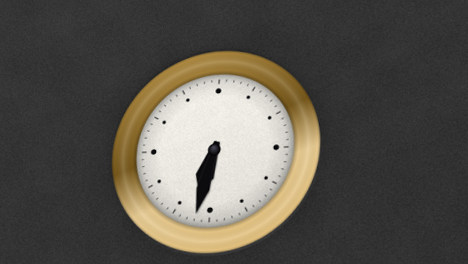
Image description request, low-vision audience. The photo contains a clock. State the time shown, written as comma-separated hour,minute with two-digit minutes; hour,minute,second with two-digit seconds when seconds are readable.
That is 6,32
